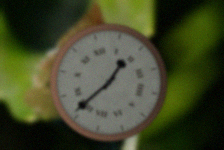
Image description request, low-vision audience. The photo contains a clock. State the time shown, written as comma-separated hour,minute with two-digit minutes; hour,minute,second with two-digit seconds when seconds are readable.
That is 1,41
